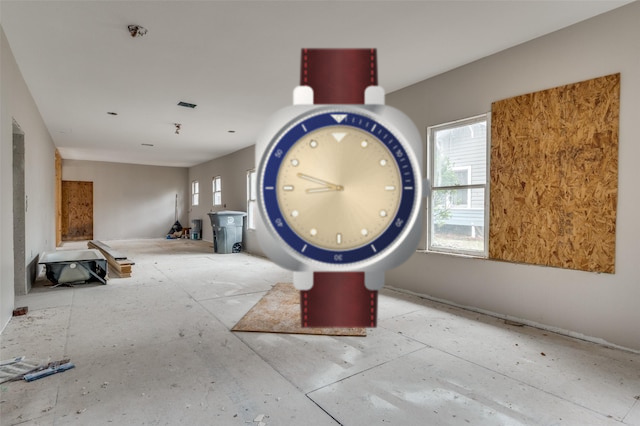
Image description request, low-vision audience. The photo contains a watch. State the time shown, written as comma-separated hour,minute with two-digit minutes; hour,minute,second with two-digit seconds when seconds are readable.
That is 8,48
